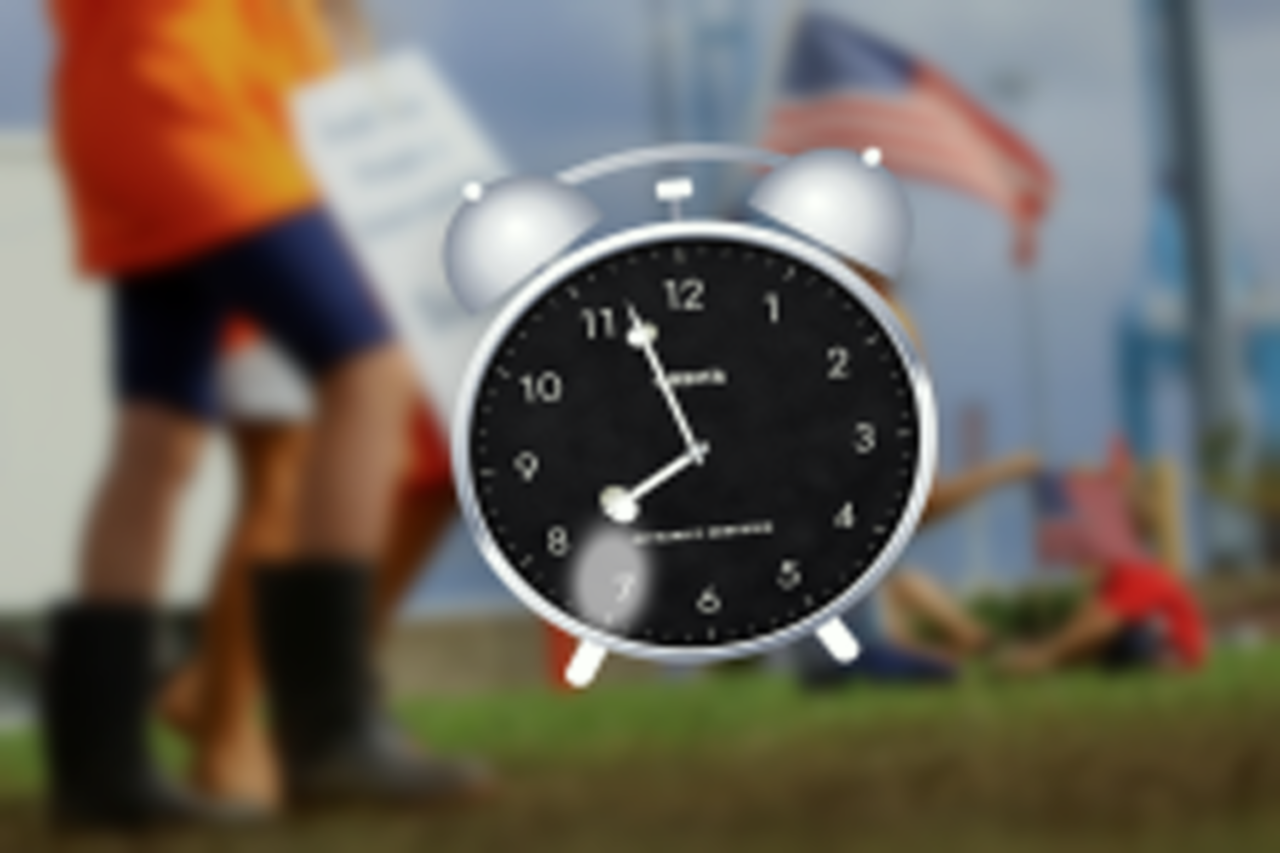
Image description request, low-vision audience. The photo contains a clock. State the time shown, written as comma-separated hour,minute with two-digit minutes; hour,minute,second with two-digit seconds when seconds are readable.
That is 7,57
